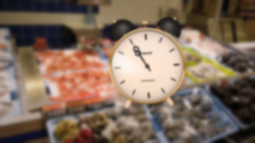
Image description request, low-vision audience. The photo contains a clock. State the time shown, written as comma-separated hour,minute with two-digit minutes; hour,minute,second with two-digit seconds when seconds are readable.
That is 10,55
